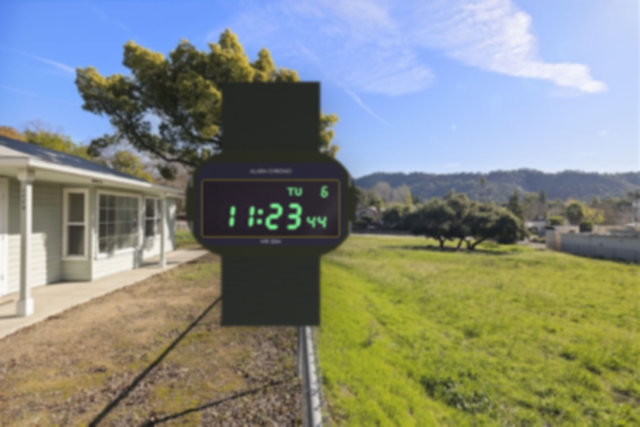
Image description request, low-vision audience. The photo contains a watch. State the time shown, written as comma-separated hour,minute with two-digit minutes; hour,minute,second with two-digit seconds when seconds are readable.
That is 11,23,44
